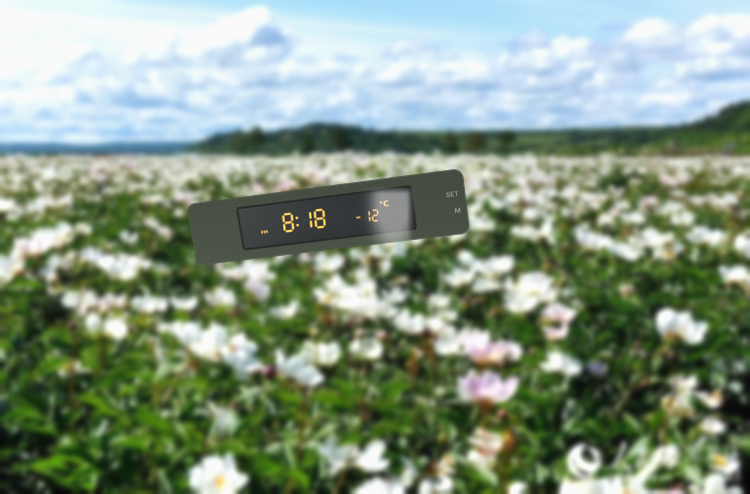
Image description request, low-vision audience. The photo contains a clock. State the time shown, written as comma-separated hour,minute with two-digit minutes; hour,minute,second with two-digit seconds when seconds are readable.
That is 8,18
